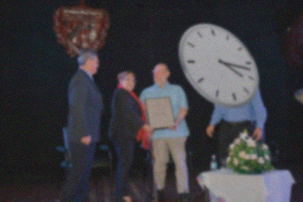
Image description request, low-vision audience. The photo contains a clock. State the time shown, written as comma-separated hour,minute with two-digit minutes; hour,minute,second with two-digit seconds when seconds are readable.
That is 4,17
